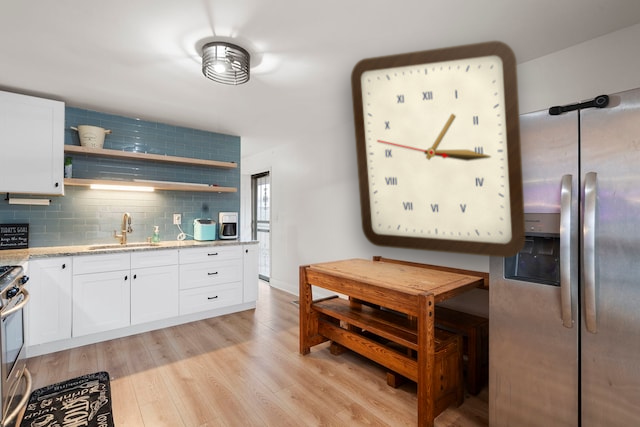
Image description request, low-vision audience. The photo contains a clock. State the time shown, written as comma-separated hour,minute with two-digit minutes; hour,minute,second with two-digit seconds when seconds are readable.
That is 1,15,47
